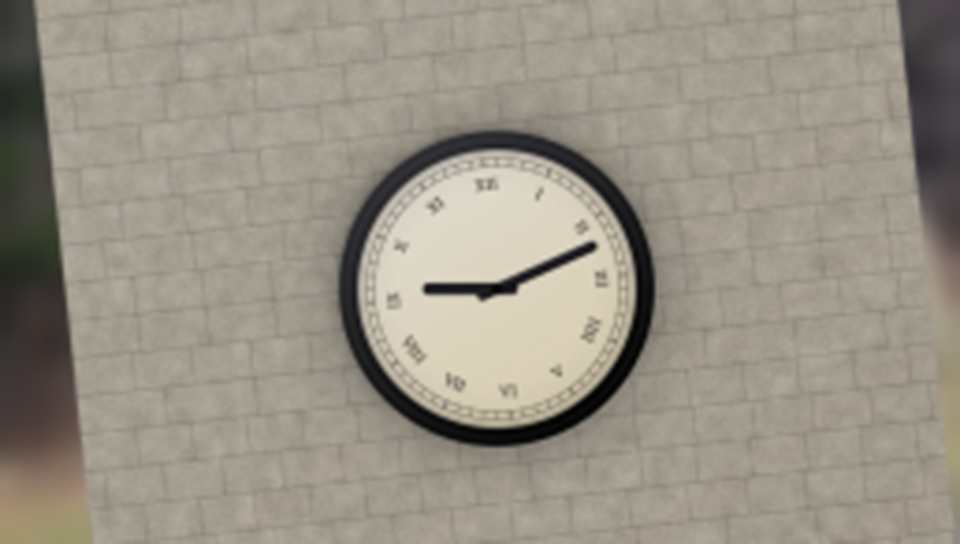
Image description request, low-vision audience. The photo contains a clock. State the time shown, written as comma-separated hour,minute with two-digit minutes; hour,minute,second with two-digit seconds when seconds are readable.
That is 9,12
